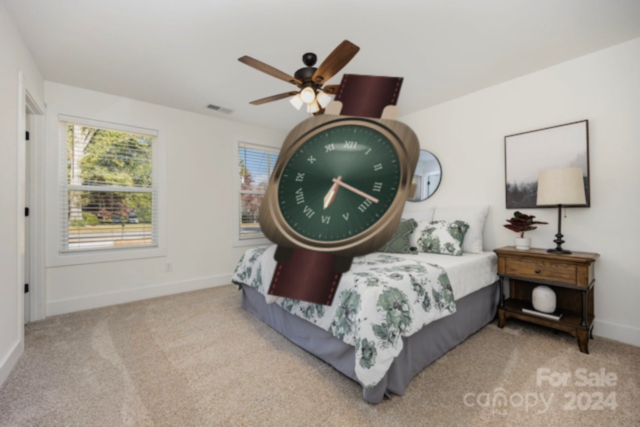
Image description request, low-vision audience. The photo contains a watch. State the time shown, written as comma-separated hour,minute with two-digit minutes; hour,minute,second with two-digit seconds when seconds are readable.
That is 6,18
